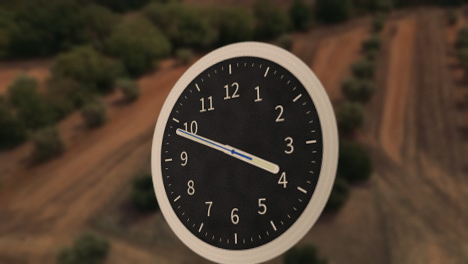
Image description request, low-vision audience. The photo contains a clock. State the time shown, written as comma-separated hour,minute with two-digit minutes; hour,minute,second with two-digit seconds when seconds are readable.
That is 3,48,49
